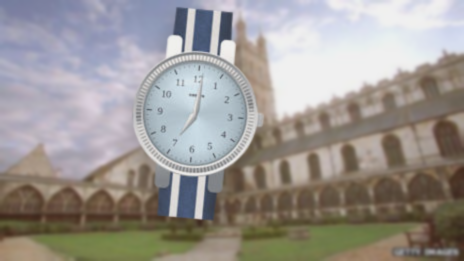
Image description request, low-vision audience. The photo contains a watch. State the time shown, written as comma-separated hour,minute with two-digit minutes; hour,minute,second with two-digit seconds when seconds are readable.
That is 7,01
